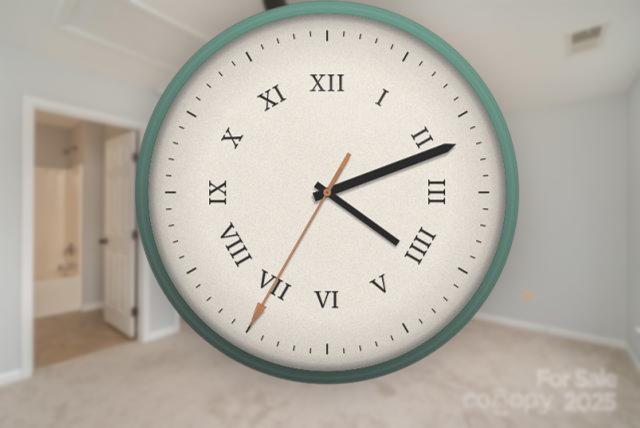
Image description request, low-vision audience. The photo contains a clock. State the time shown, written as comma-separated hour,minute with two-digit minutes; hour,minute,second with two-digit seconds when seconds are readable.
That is 4,11,35
